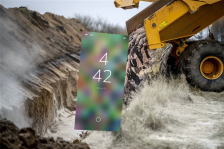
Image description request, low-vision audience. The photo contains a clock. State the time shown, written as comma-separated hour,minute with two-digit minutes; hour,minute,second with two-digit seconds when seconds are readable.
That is 4,42
